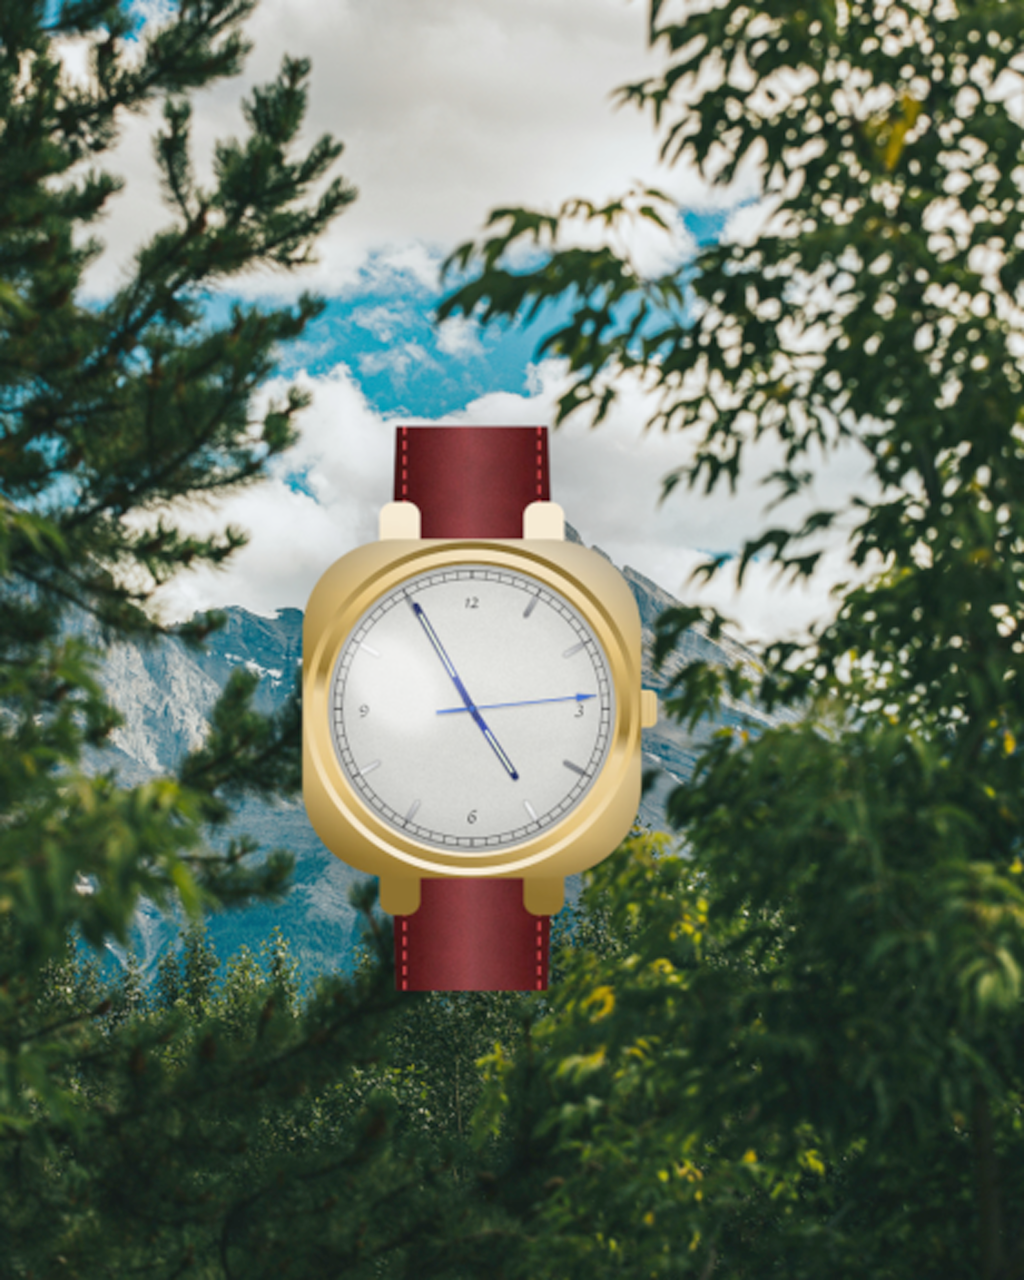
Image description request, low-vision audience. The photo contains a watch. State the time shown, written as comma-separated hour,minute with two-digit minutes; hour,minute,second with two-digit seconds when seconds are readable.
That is 4,55,14
